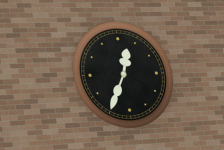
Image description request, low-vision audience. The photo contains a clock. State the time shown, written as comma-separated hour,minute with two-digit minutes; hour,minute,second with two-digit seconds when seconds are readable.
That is 12,35
